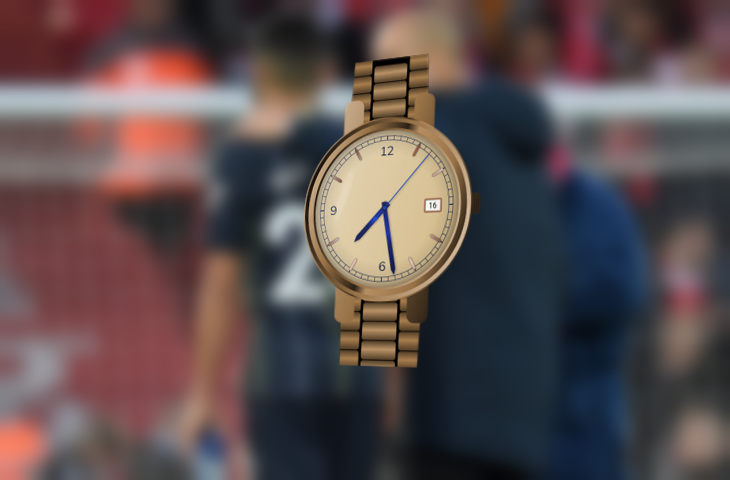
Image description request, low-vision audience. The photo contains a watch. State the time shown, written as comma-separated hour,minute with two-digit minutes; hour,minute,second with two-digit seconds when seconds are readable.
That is 7,28,07
